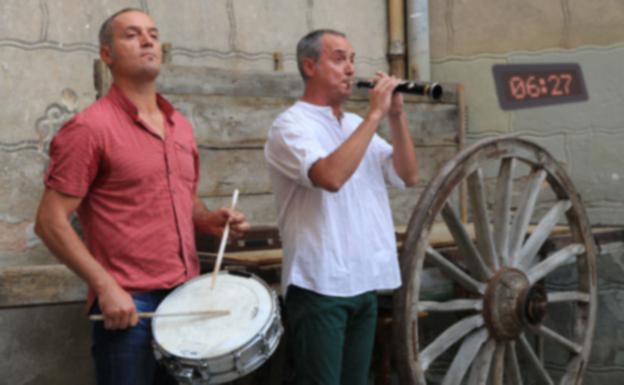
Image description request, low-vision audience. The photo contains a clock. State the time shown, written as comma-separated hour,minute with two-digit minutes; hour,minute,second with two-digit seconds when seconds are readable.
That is 6,27
